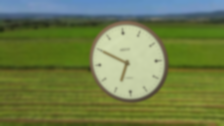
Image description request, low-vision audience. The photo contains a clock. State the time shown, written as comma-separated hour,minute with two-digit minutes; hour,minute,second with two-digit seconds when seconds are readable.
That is 6,50
